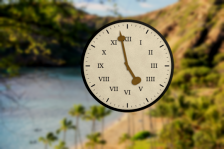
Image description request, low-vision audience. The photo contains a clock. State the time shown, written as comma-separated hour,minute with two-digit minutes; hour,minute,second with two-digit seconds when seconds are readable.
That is 4,58
